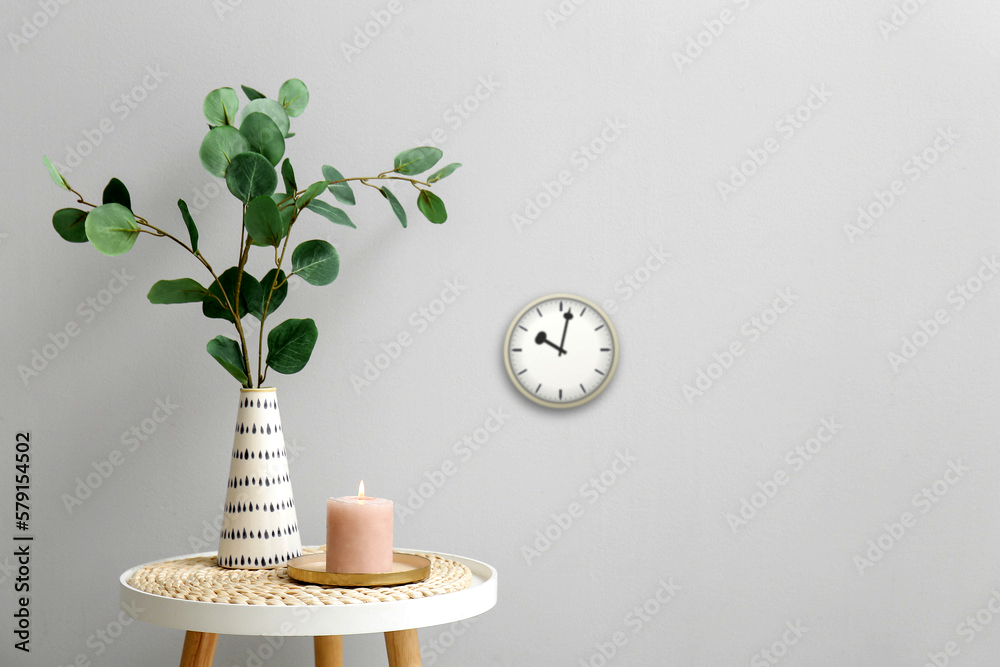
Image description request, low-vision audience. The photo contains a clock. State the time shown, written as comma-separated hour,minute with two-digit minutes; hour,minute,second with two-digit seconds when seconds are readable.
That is 10,02
